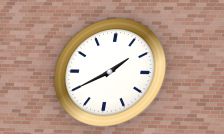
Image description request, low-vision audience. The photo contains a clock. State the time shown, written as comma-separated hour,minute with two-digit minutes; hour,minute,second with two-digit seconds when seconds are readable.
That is 1,40
